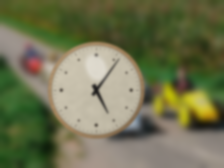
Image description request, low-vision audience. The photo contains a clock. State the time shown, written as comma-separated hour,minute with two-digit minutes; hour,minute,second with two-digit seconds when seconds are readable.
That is 5,06
